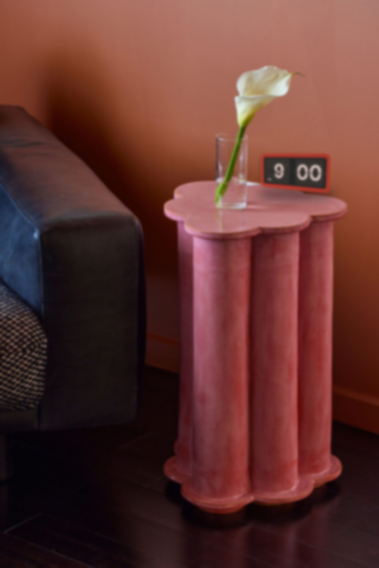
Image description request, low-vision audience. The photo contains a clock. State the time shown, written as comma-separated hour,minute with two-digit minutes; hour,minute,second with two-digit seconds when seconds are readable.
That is 9,00
